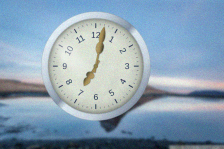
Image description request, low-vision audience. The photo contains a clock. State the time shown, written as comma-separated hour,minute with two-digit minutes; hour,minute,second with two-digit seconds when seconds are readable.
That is 7,02
